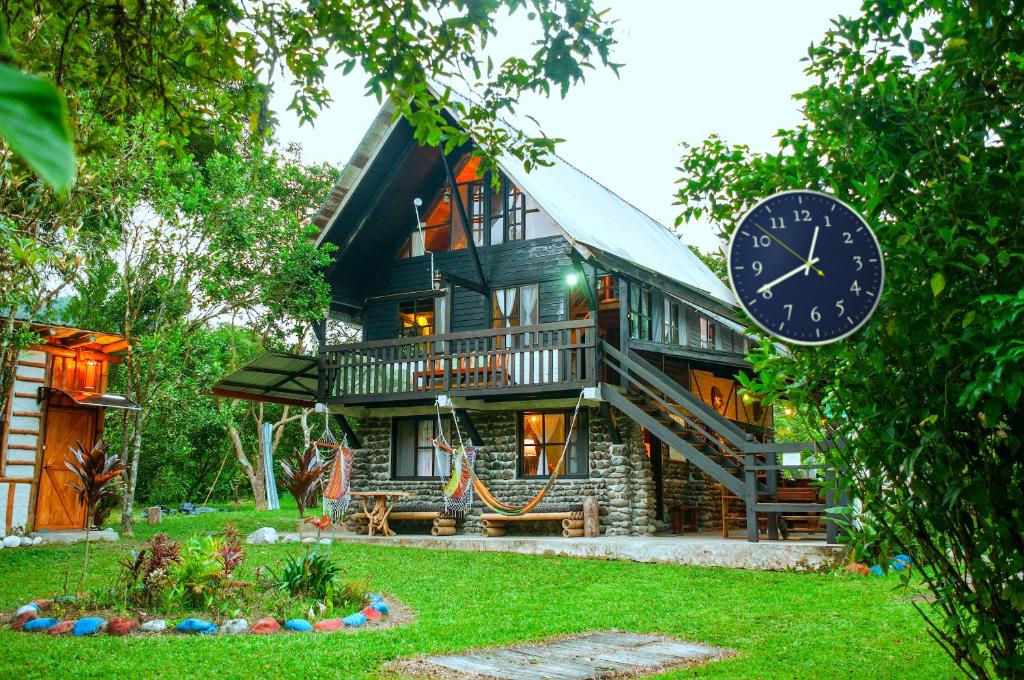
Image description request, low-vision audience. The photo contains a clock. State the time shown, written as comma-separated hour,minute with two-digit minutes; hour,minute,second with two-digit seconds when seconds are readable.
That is 12,40,52
